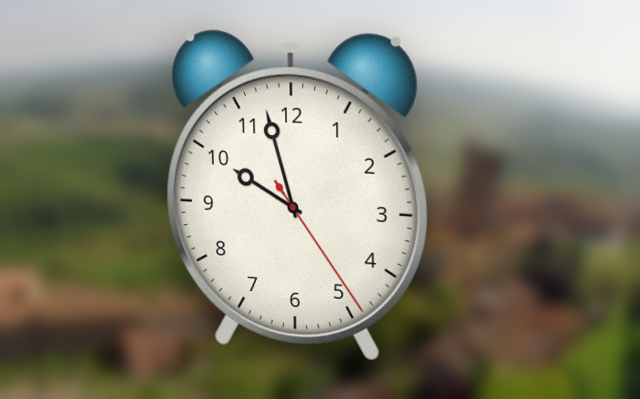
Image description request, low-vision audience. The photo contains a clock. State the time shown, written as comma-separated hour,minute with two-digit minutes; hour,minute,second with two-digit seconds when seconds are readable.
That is 9,57,24
